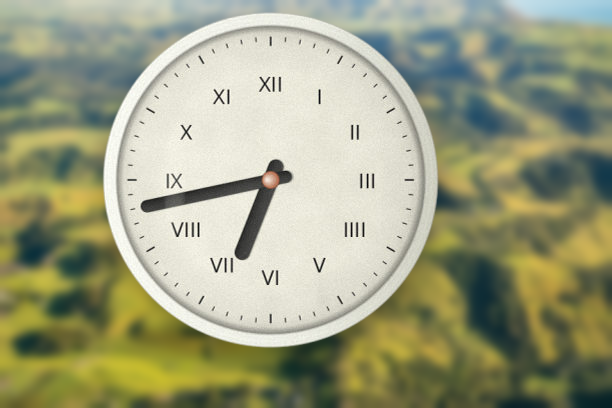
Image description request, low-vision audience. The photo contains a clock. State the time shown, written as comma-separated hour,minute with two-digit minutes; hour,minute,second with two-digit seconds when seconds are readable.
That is 6,43
